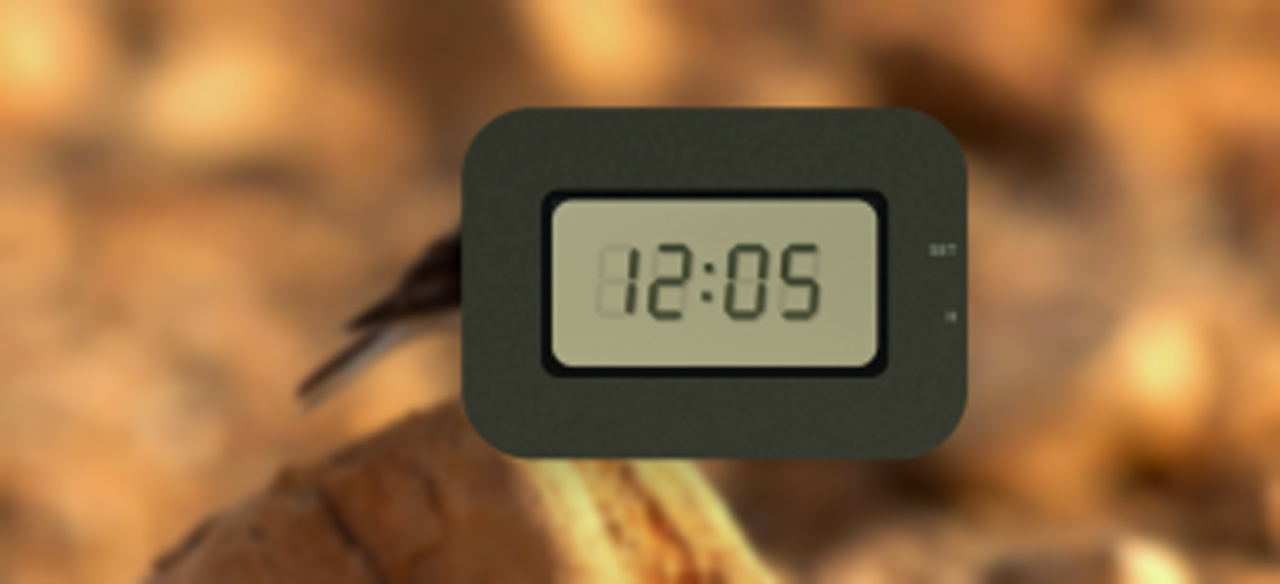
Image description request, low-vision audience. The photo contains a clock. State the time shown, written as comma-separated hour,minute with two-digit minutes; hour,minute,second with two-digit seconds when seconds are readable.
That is 12,05
